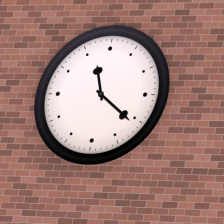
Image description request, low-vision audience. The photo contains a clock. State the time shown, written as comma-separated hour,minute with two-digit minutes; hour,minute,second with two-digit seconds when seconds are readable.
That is 11,21
